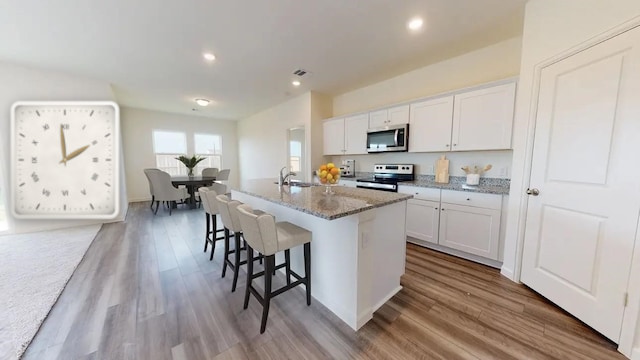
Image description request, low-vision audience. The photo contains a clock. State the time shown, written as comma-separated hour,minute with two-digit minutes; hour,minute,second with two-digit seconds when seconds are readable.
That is 1,59
